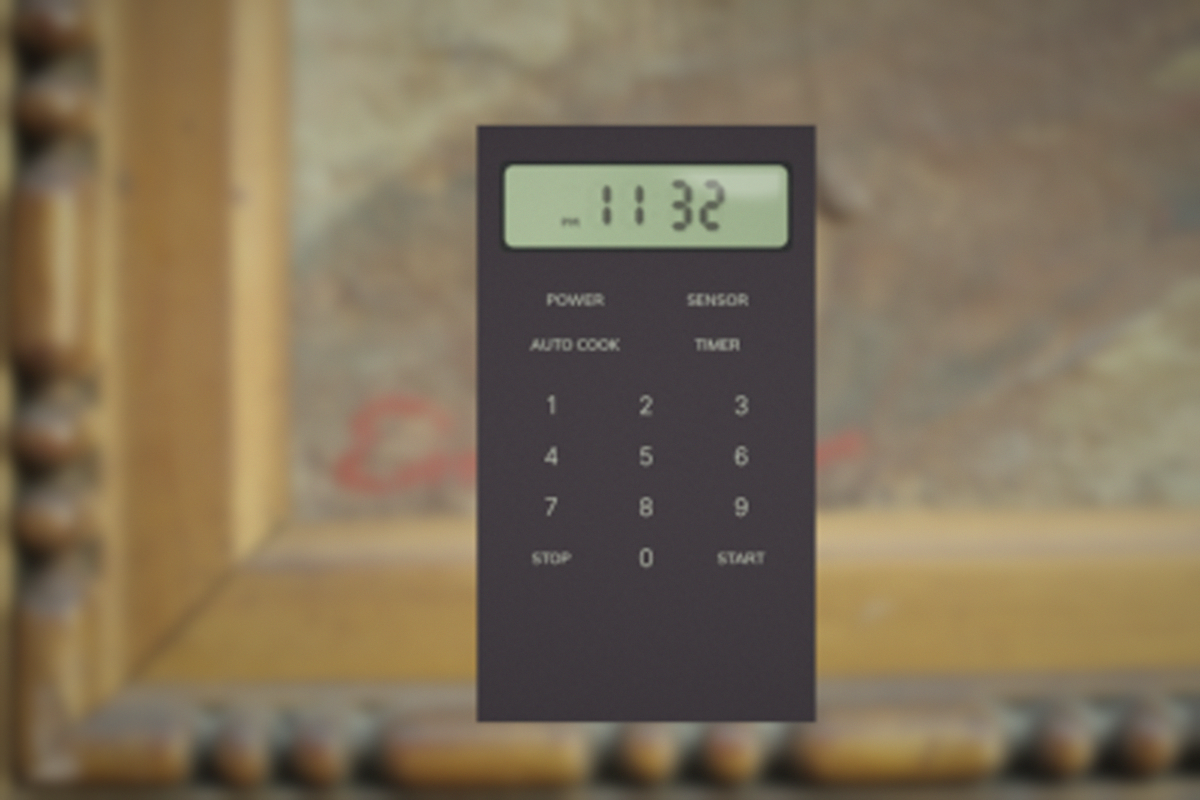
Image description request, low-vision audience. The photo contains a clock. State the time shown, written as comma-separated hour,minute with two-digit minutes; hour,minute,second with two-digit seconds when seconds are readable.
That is 11,32
